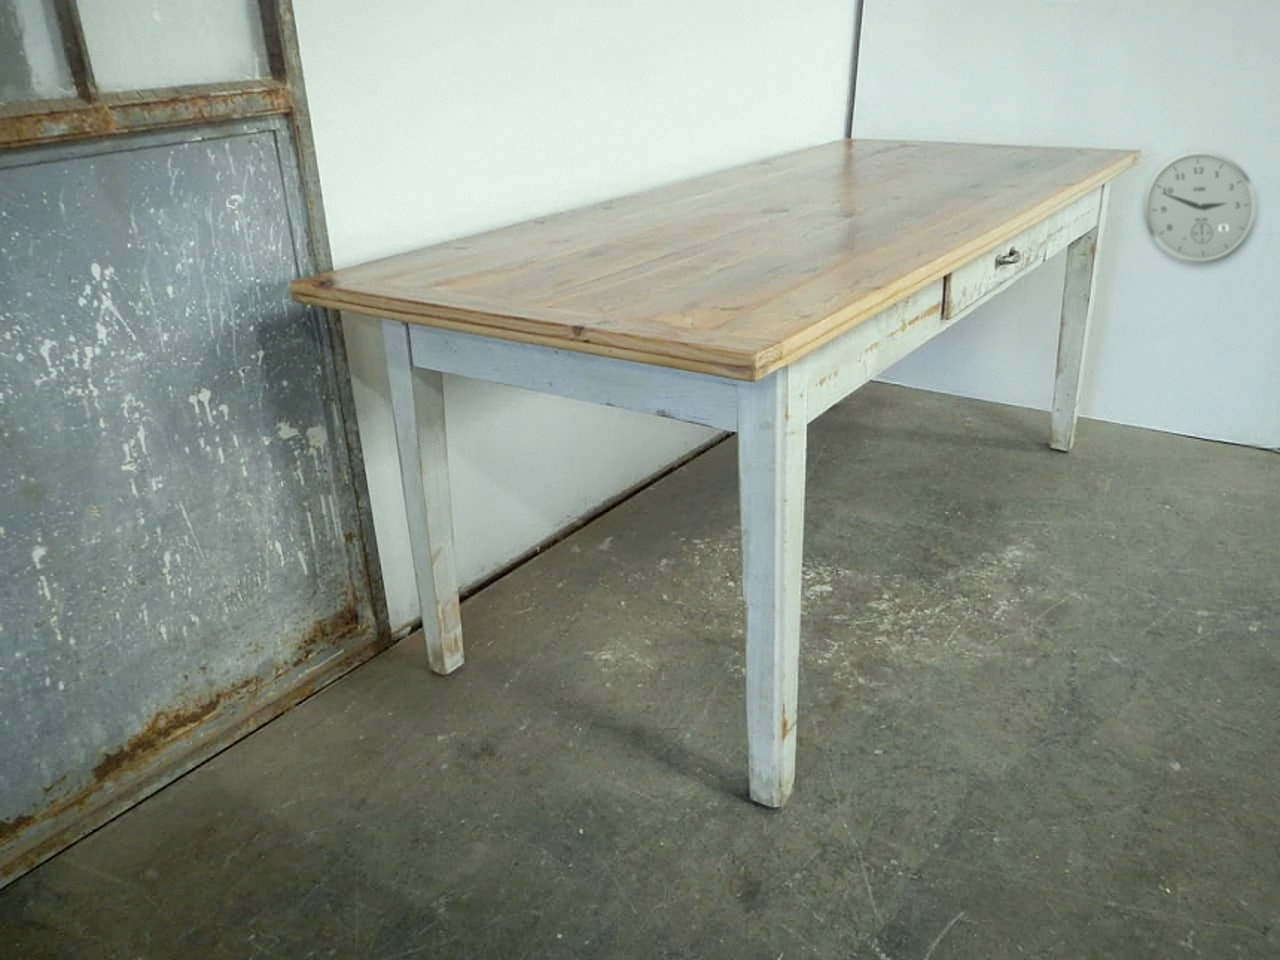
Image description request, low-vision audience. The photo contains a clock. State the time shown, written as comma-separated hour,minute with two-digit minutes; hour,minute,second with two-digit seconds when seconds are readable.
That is 2,49
